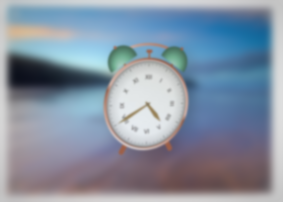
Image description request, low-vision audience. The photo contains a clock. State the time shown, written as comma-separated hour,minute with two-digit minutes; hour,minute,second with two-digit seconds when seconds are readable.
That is 4,40
